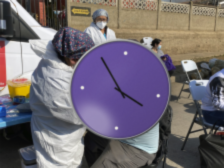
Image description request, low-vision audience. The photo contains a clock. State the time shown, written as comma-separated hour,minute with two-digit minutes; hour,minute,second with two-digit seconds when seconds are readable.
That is 3,54
